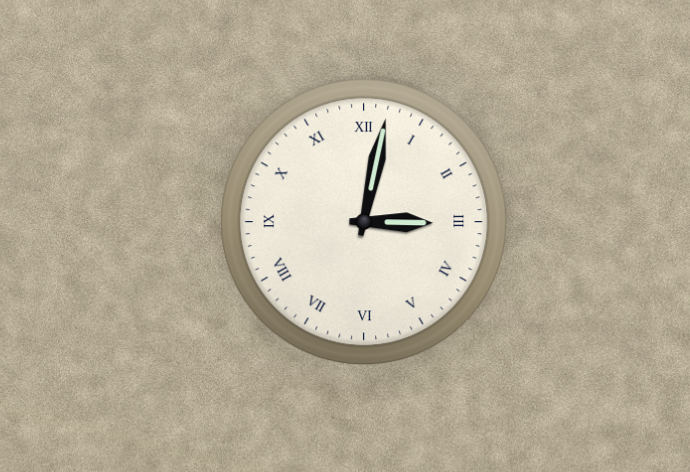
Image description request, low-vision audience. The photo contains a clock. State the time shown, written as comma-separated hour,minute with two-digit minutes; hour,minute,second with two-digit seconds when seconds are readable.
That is 3,02
